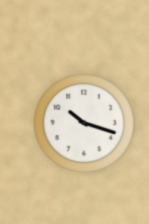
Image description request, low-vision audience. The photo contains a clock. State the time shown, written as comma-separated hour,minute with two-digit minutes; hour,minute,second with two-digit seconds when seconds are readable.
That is 10,18
